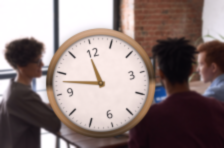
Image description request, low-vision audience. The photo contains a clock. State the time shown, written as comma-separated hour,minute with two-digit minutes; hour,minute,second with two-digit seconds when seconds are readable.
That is 11,48
